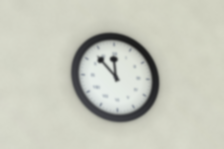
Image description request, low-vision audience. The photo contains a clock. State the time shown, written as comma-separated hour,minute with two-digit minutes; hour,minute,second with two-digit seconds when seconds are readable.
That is 11,53
